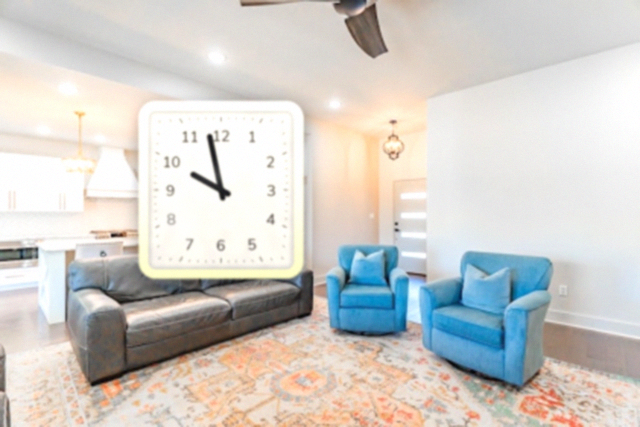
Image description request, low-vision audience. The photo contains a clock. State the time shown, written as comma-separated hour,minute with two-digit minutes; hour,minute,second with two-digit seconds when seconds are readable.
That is 9,58
